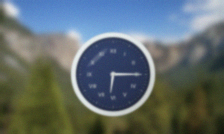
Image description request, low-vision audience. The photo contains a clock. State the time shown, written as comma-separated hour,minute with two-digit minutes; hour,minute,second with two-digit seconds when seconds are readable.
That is 6,15
